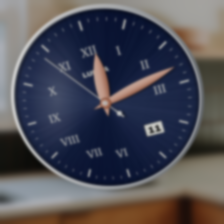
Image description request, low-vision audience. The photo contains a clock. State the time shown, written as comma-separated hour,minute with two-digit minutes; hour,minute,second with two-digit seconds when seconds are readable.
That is 12,12,54
